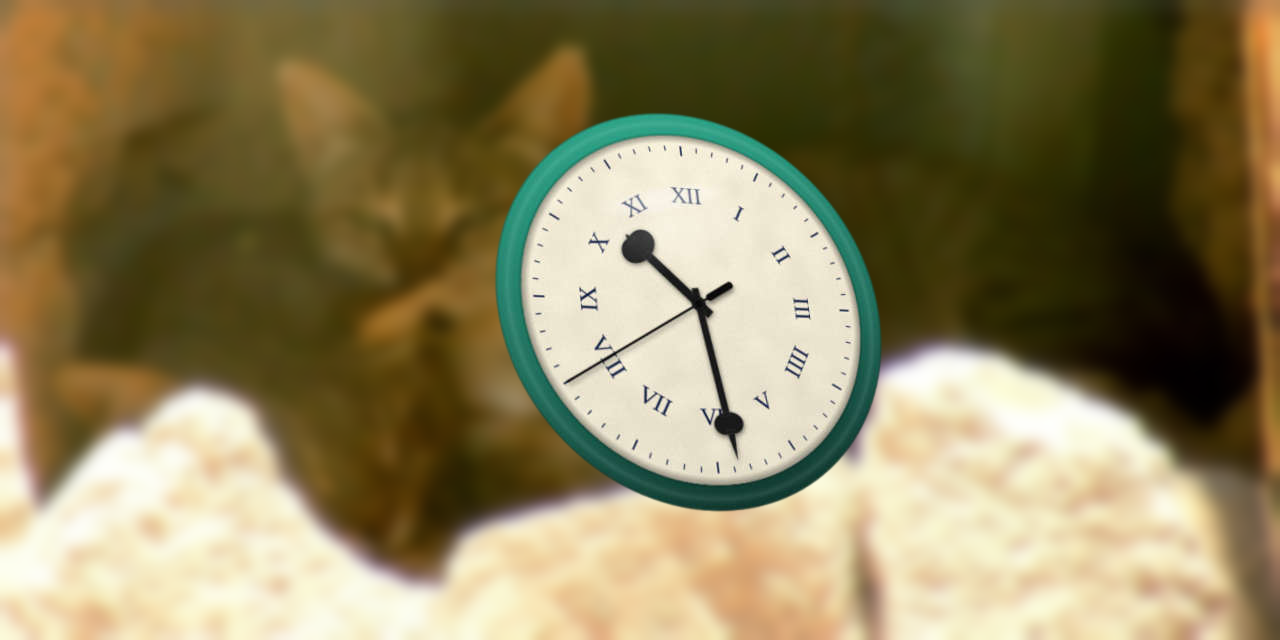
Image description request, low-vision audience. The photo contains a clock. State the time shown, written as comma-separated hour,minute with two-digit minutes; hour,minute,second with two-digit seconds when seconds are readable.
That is 10,28,40
